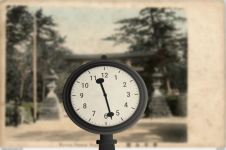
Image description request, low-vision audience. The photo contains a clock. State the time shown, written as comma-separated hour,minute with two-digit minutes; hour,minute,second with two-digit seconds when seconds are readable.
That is 11,28
